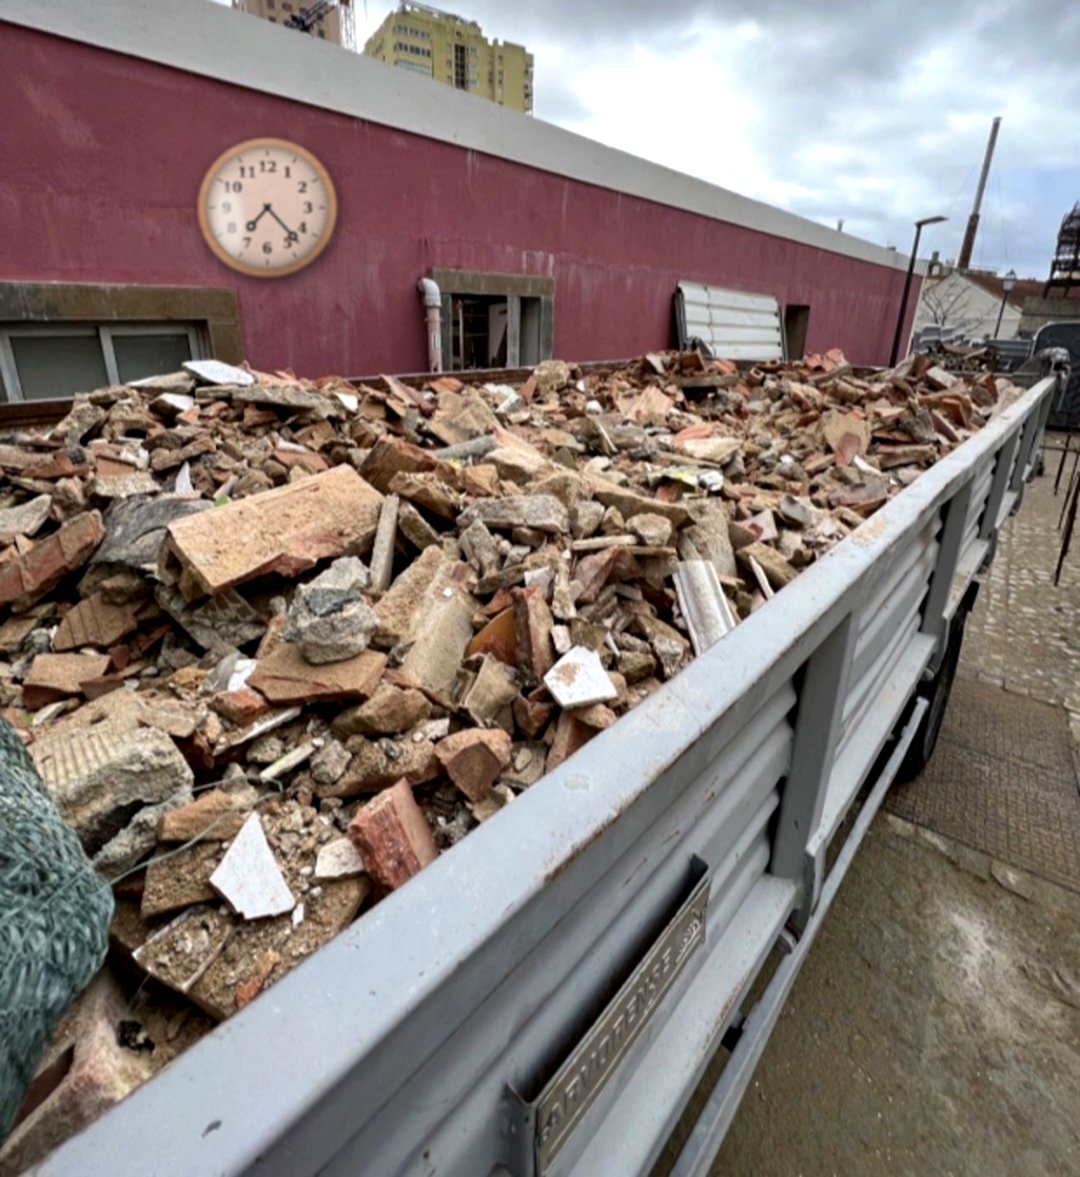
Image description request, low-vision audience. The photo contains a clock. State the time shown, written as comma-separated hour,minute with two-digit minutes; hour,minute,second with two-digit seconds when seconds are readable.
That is 7,23
